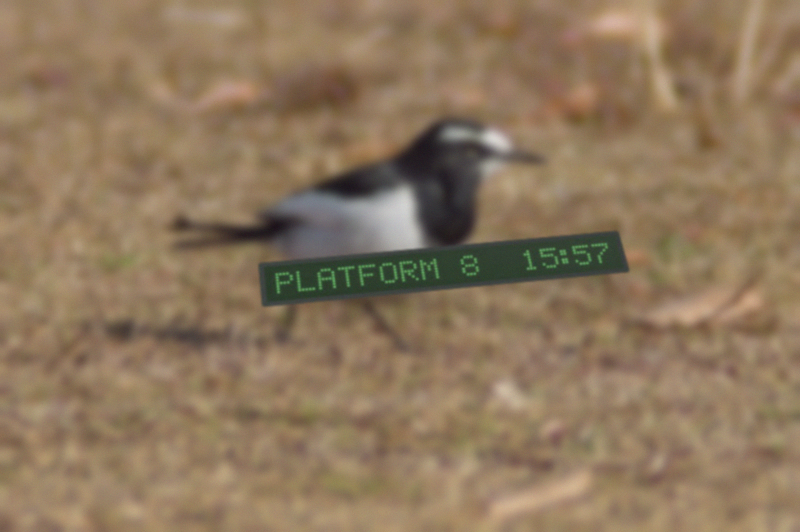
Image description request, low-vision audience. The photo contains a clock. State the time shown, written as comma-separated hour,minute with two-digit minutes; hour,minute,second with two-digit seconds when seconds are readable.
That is 15,57
